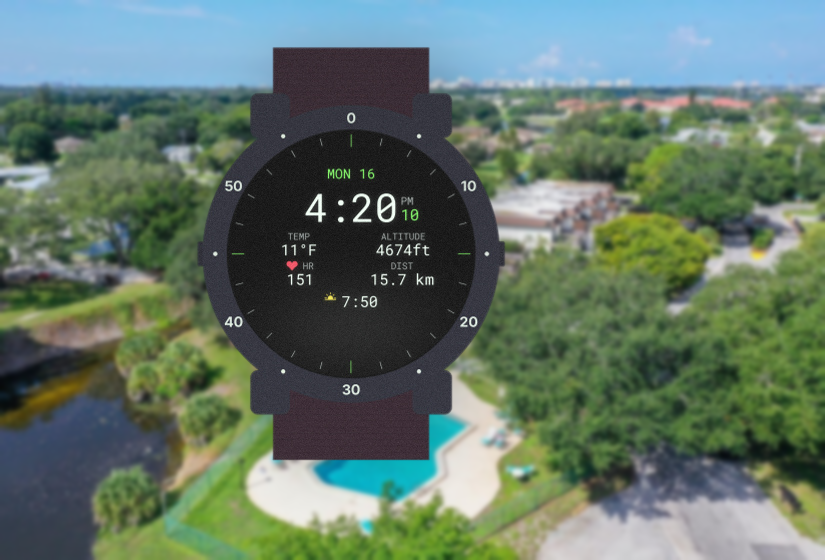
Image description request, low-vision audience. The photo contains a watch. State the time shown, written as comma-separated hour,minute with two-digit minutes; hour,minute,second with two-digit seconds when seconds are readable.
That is 4,20,10
